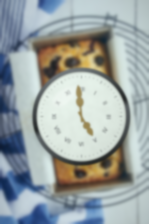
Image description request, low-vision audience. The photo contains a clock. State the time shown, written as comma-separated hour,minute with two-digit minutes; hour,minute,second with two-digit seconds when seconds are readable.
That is 4,59
